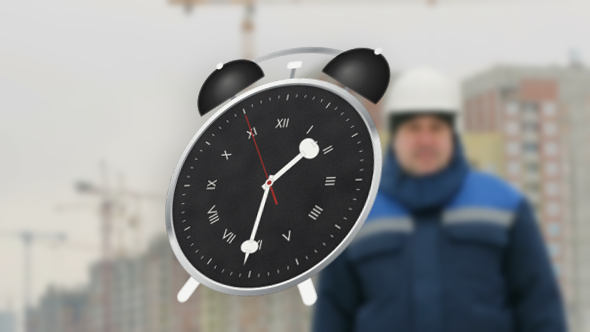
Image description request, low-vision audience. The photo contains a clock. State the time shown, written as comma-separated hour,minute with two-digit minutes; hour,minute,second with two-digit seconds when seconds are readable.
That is 1,30,55
